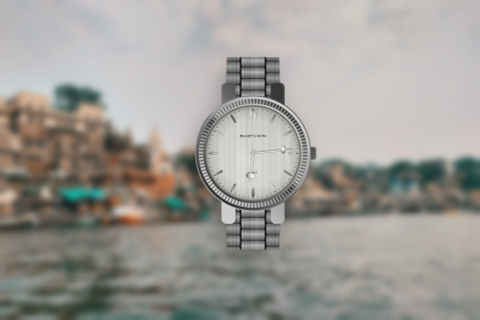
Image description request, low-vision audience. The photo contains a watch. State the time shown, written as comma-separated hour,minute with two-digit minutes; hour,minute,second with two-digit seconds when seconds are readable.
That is 6,14
